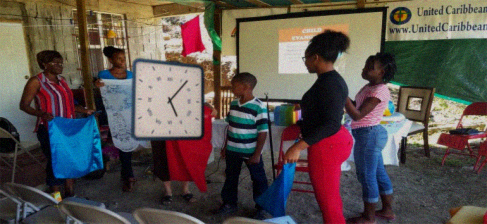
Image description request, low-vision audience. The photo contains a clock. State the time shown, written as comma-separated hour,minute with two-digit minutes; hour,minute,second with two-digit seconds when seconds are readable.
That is 5,07
